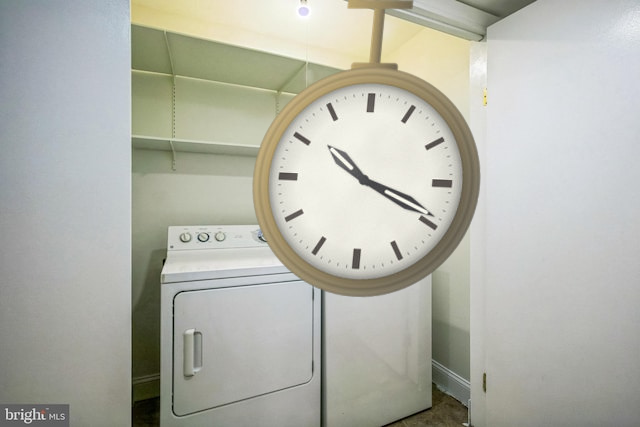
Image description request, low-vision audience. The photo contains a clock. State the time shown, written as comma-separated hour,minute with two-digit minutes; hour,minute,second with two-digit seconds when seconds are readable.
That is 10,19
